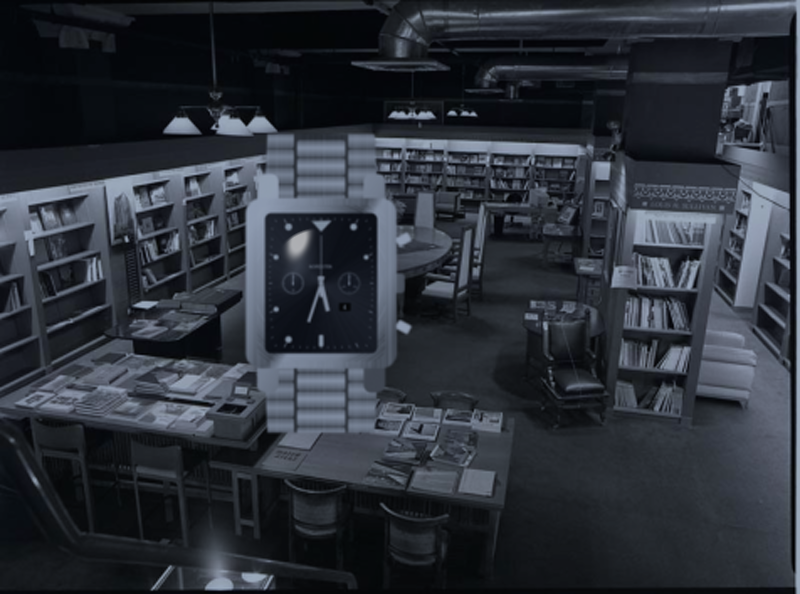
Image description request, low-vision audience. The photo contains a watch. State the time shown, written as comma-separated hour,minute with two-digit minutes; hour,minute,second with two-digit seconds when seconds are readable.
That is 5,33
